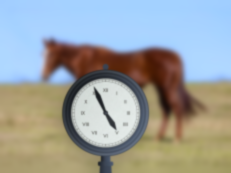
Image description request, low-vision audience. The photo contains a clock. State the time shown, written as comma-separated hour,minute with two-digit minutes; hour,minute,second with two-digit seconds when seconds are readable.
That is 4,56
